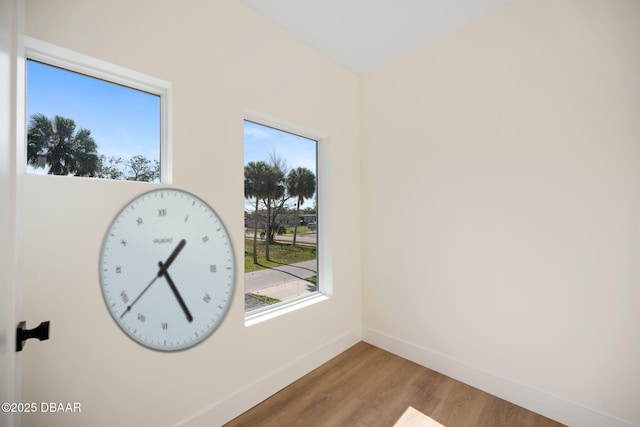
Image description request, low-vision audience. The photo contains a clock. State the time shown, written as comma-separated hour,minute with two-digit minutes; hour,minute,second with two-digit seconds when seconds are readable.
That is 1,24,38
